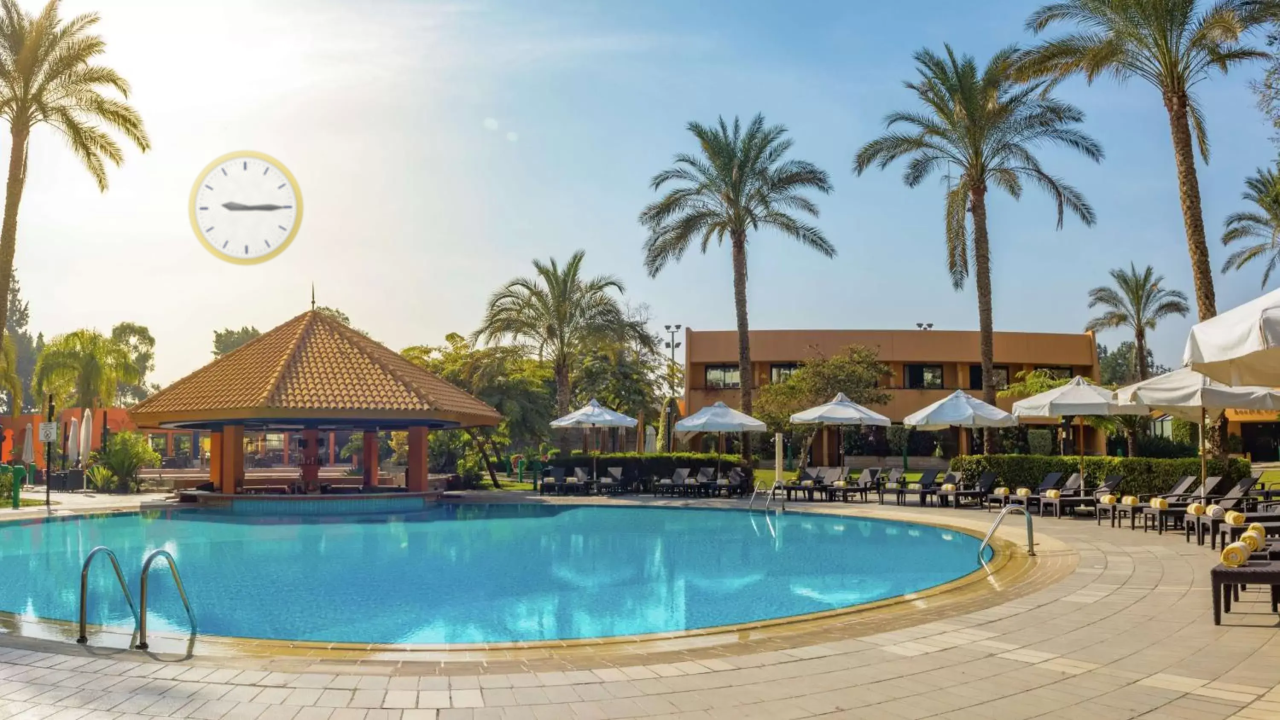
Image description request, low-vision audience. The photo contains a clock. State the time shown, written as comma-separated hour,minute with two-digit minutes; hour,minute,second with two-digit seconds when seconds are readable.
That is 9,15
